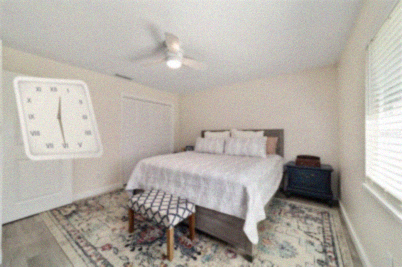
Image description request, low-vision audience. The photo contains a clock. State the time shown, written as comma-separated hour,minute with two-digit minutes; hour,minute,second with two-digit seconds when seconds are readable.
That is 12,30
